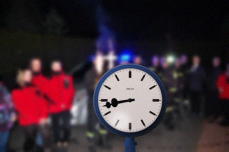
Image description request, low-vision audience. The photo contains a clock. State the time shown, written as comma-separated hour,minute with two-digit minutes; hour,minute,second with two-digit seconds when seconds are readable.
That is 8,43
